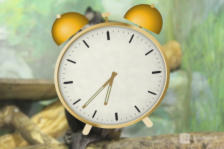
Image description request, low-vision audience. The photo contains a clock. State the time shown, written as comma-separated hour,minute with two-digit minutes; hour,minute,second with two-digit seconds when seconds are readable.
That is 6,38
